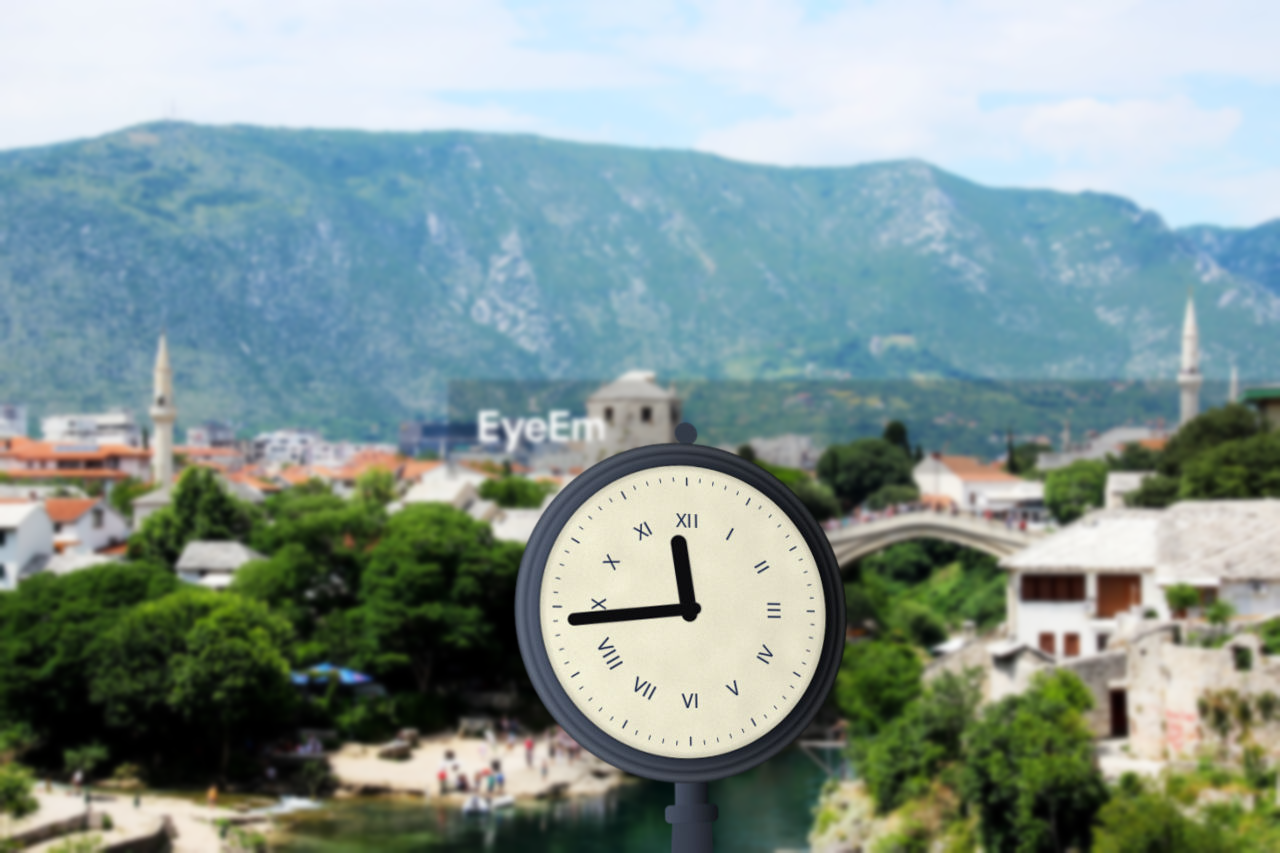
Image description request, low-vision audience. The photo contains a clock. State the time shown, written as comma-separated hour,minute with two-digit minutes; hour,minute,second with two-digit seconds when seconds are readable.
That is 11,44
